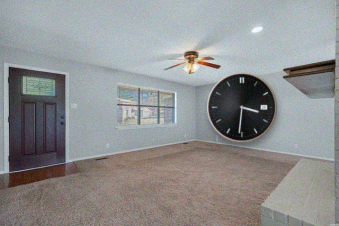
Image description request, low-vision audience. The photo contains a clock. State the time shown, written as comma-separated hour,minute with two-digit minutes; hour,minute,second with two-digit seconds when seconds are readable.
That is 3,31
